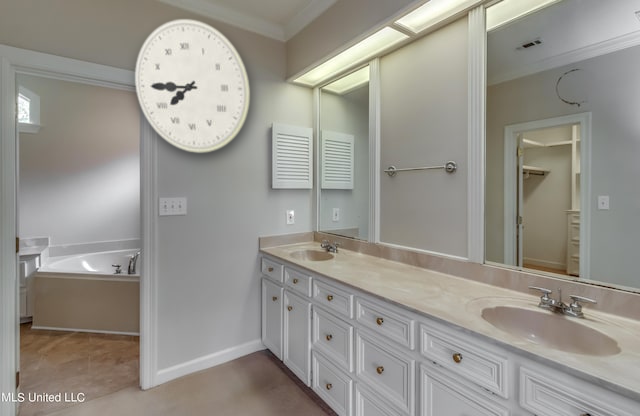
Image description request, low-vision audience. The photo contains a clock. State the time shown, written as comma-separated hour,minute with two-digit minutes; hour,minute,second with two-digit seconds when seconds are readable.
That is 7,45
